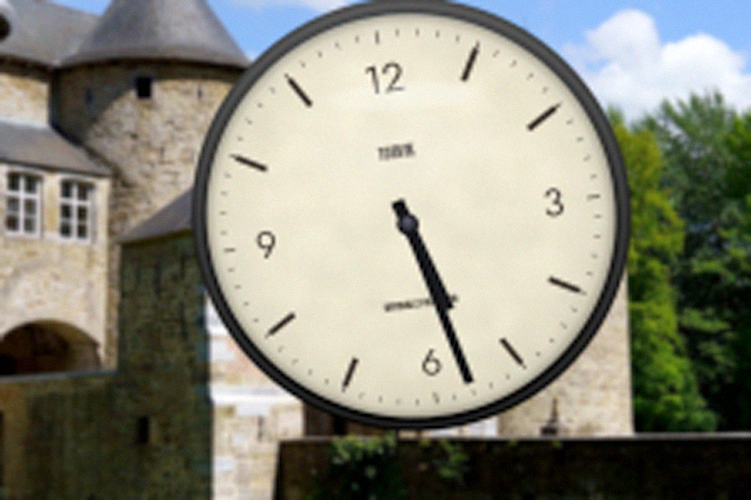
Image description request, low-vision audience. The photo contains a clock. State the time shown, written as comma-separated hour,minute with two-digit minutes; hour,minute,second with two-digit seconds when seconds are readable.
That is 5,28
